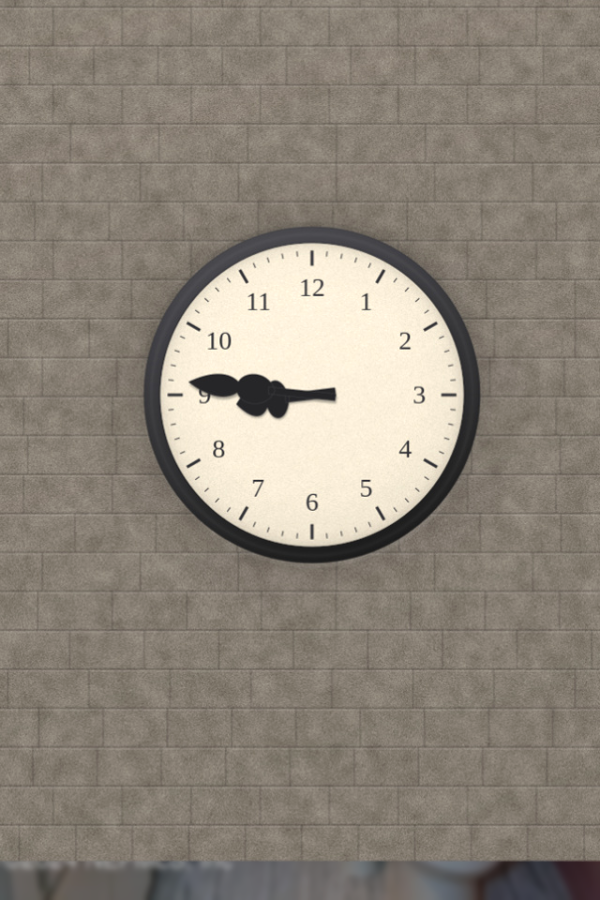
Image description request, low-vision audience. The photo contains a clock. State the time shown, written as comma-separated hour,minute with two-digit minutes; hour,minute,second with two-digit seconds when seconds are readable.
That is 8,46
